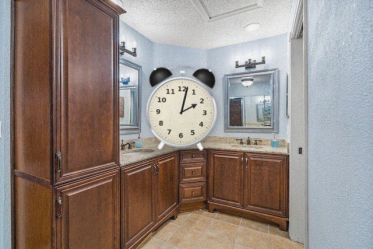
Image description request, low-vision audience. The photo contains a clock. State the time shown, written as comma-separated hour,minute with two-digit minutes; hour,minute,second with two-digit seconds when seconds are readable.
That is 2,02
